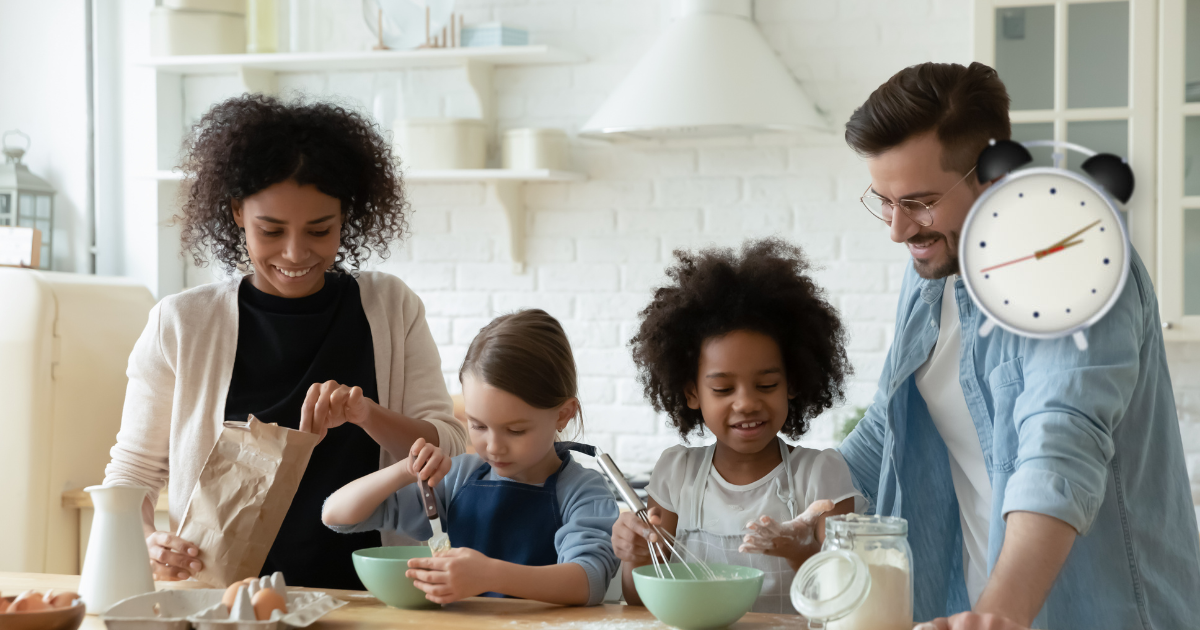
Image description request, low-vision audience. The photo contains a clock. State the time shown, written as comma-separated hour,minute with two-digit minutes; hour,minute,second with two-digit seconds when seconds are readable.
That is 2,08,41
